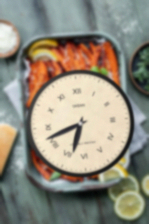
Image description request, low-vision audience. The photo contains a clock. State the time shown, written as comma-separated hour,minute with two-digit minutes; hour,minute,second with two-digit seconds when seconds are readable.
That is 6,42
